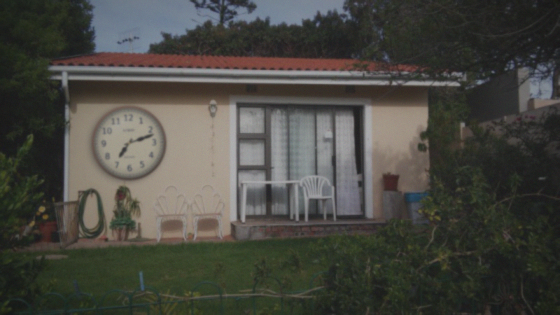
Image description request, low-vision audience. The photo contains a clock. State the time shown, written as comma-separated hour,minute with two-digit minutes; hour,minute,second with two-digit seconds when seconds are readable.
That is 7,12
